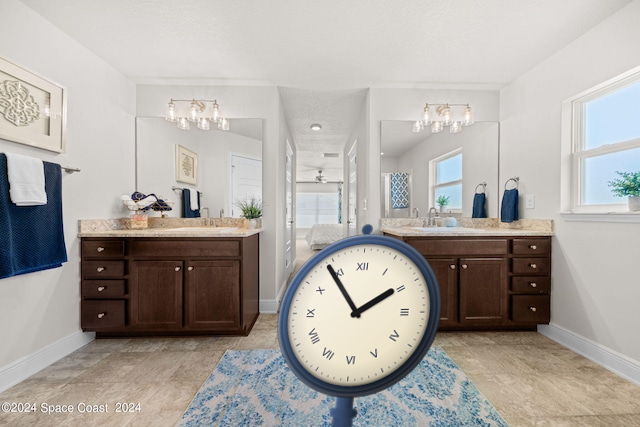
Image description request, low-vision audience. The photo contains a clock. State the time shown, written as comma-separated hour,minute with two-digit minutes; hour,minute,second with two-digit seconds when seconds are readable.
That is 1,54
